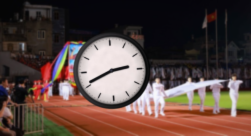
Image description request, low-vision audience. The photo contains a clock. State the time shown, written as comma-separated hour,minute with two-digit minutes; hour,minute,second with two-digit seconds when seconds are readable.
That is 2,41
